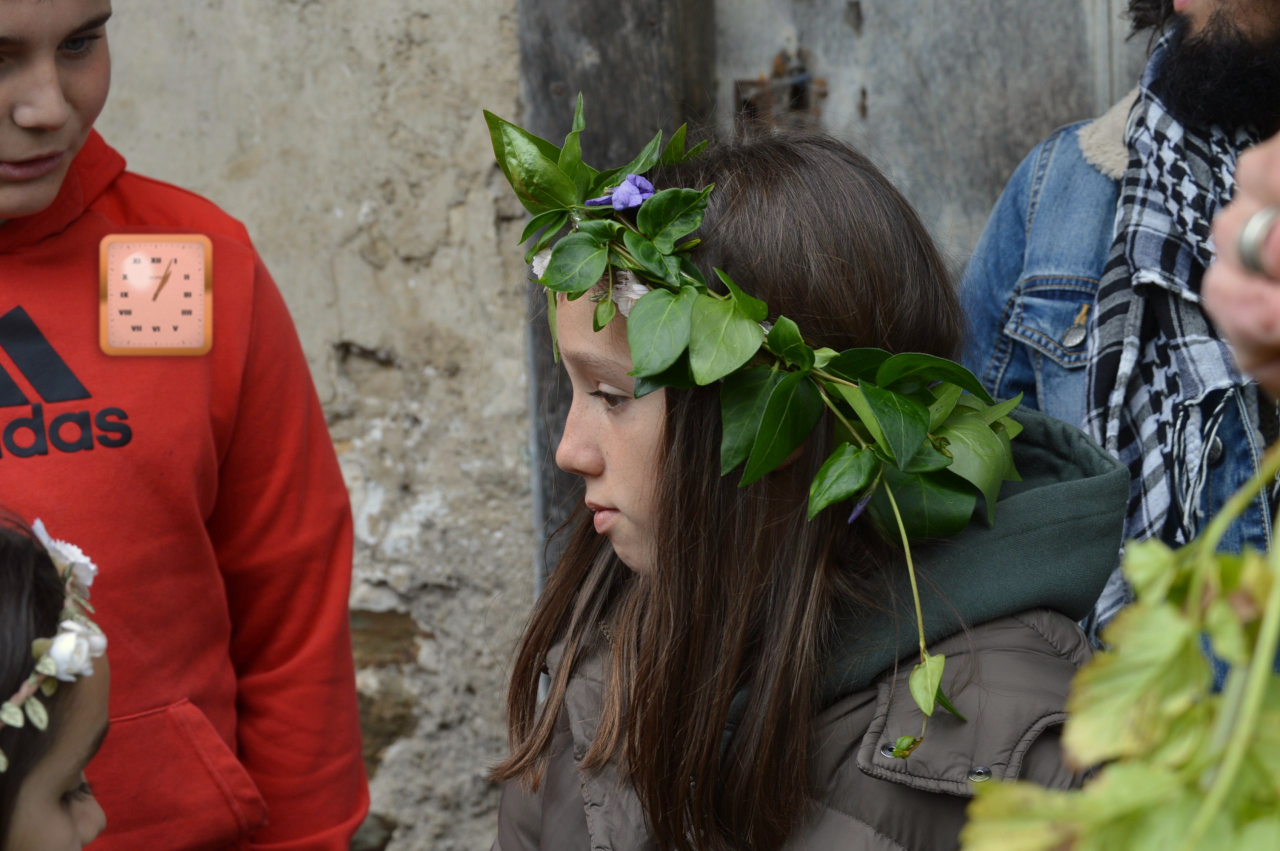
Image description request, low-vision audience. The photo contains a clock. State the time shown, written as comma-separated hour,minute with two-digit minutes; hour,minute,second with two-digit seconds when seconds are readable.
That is 1,04
